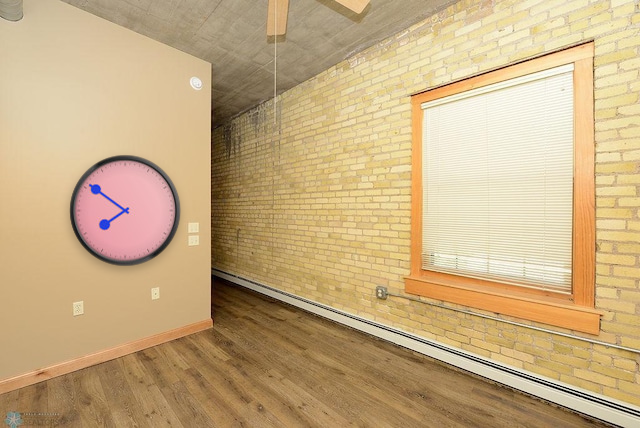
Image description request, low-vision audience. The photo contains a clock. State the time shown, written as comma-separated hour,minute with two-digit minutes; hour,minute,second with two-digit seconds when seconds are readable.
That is 7,51
